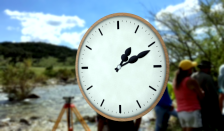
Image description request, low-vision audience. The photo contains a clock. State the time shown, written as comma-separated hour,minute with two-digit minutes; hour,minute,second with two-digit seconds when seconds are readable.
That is 1,11
